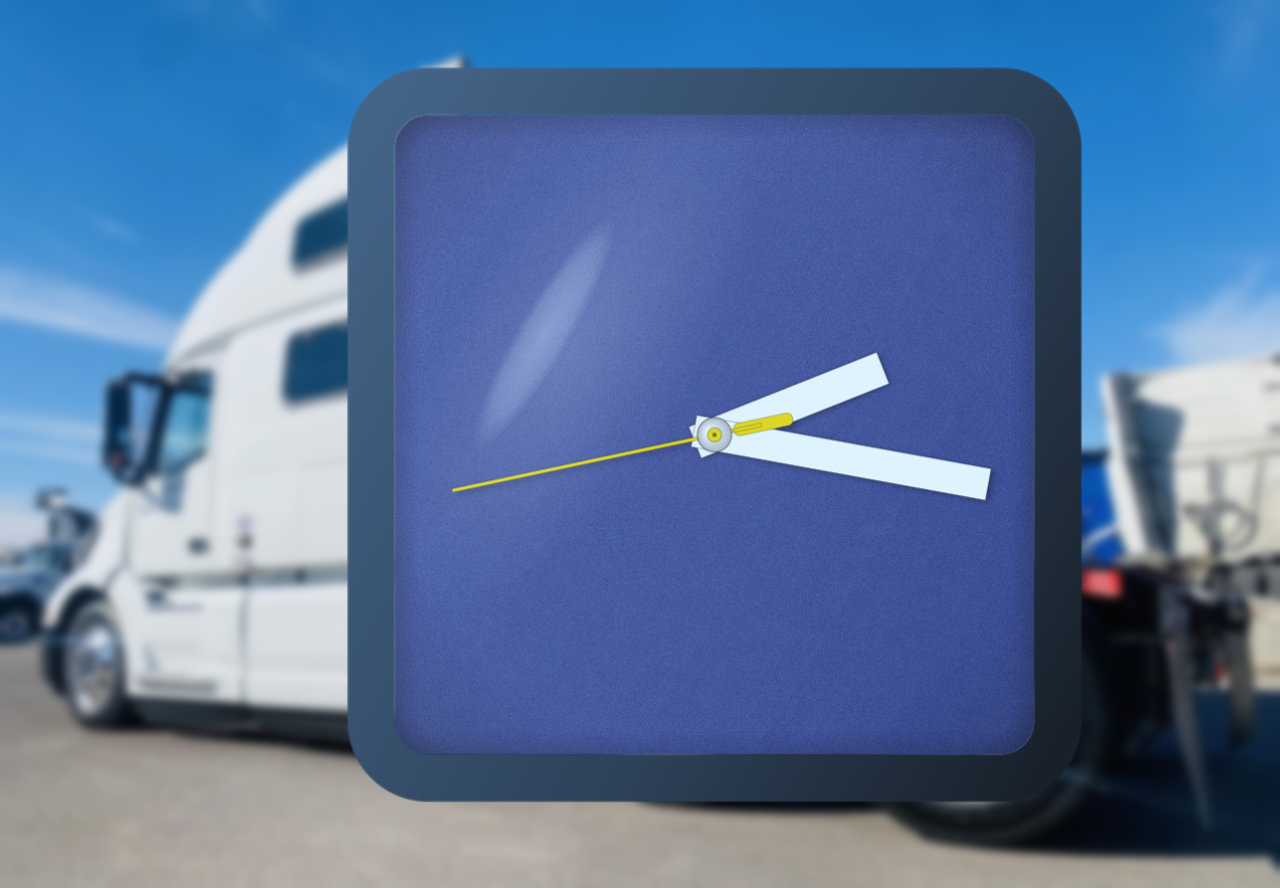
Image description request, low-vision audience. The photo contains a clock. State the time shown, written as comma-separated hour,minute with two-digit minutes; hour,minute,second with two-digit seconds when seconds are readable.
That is 2,16,43
